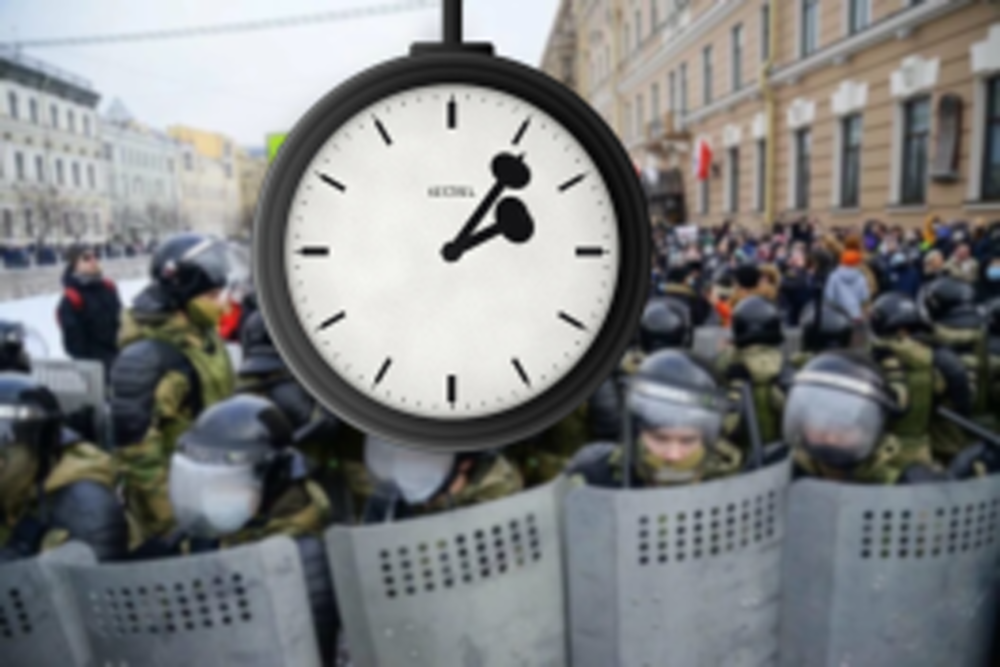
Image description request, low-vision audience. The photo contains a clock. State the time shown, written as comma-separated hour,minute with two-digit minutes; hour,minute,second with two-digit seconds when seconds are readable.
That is 2,06
